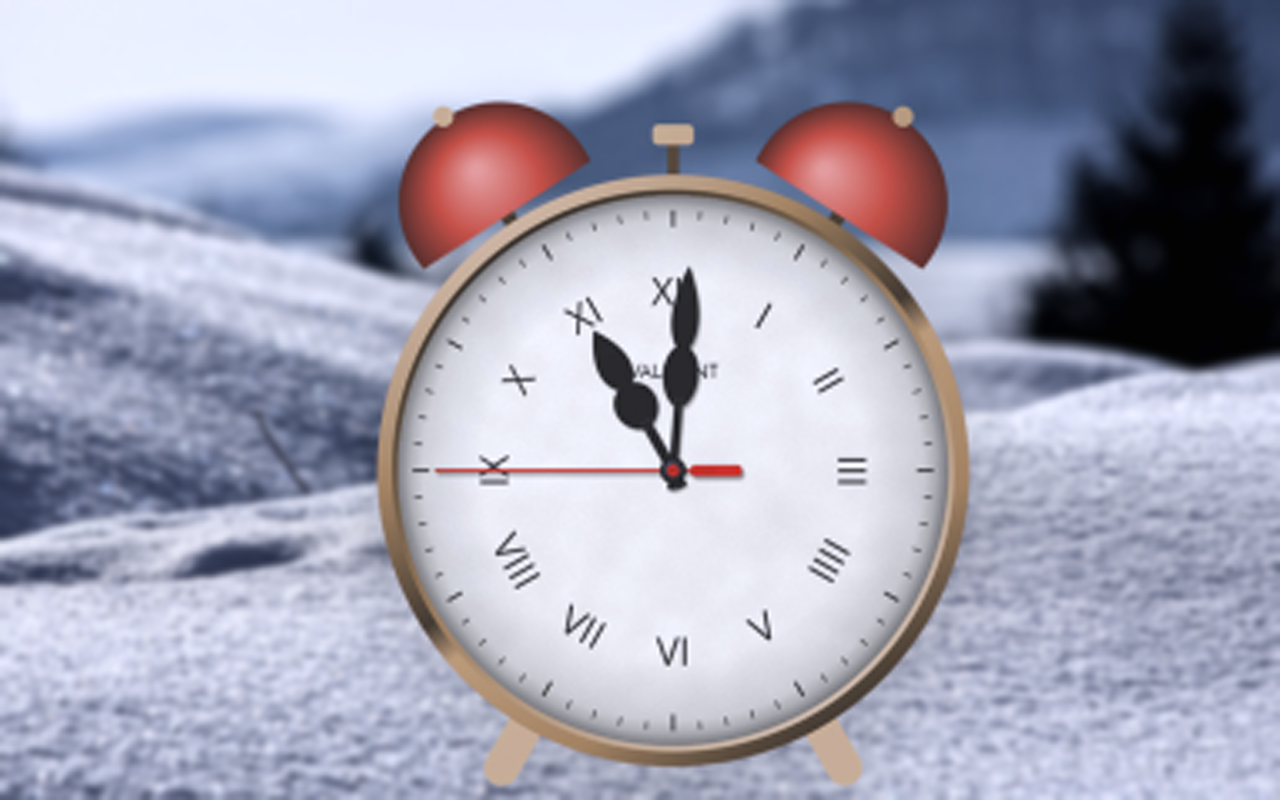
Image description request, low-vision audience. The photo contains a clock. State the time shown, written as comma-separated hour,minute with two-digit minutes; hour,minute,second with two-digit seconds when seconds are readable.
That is 11,00,45
